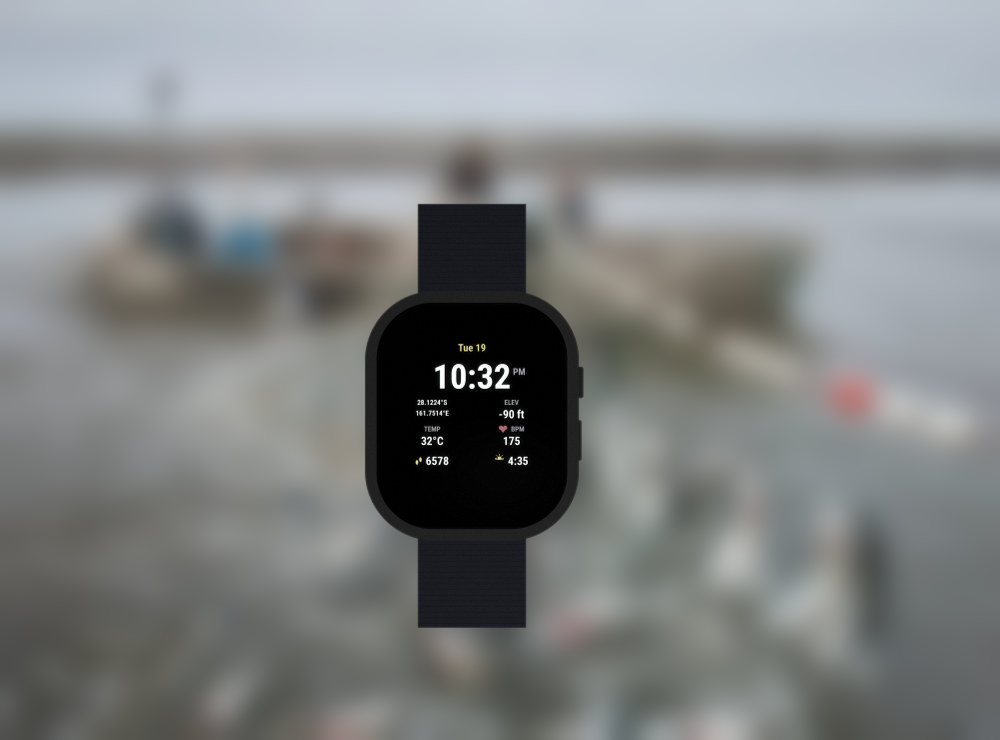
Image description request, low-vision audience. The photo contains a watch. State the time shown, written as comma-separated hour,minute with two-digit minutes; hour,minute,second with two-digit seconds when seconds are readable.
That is 10,32
